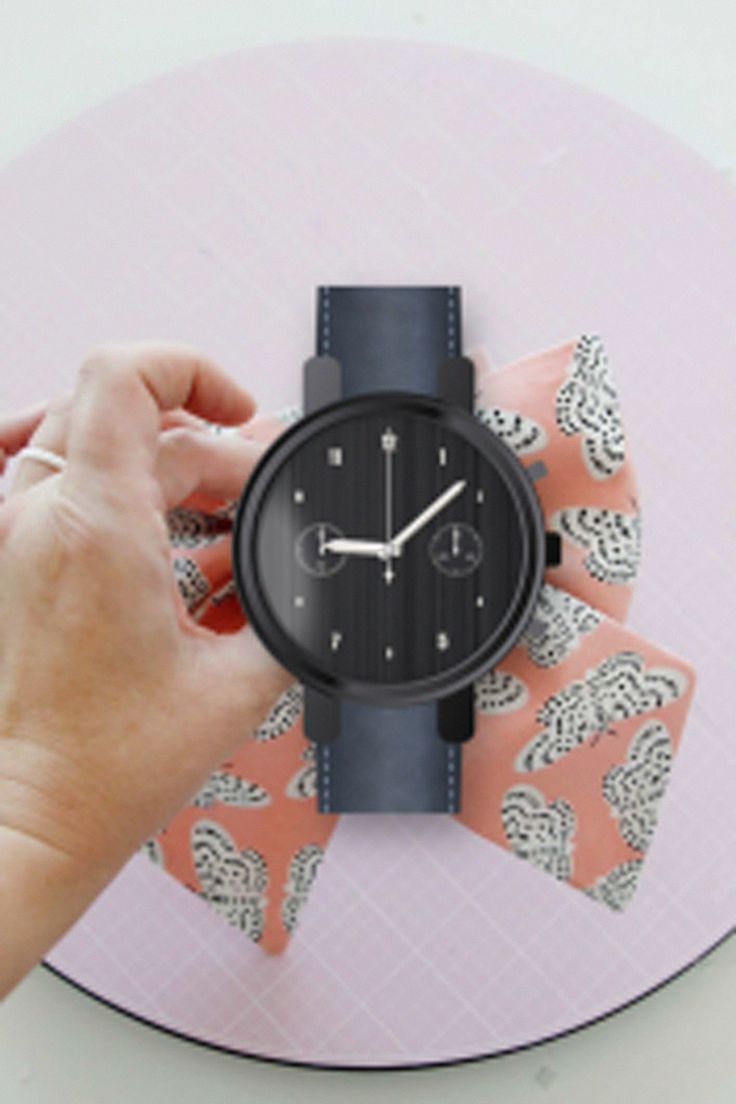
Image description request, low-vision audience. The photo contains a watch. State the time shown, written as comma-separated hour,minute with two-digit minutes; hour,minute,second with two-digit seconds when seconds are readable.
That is 9,08
